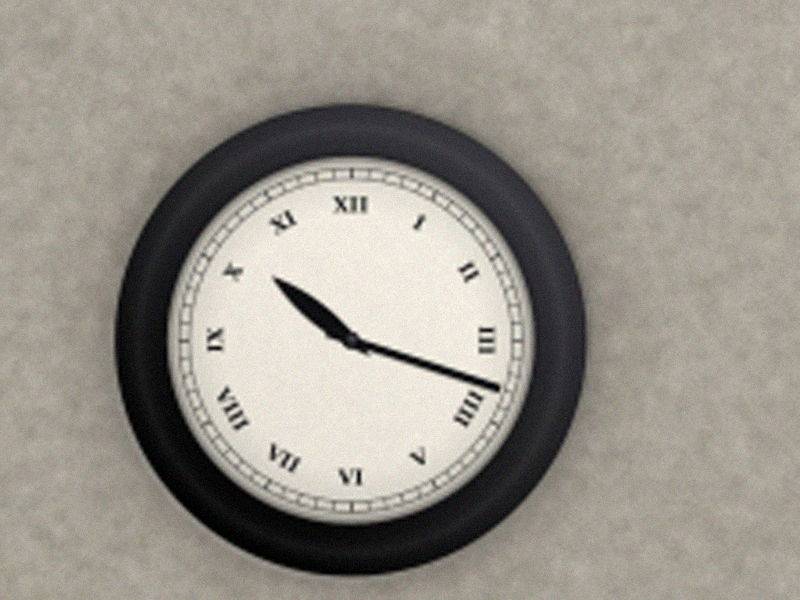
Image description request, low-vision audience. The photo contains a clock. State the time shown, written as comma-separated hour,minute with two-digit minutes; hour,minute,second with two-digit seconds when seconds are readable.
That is 10,18
